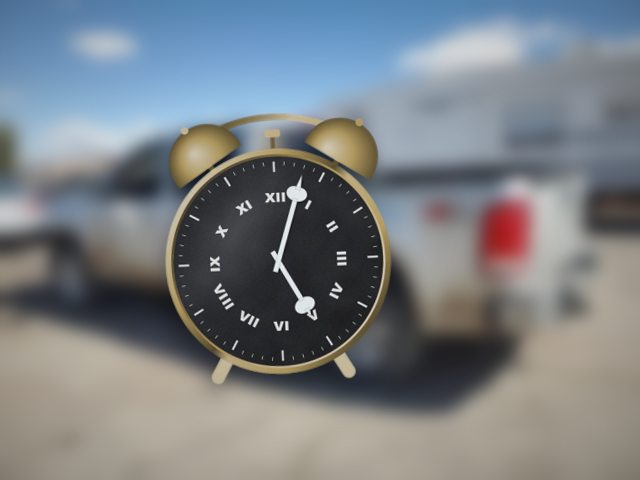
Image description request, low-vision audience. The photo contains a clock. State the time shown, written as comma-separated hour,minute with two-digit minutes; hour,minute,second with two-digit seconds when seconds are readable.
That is 5,03
